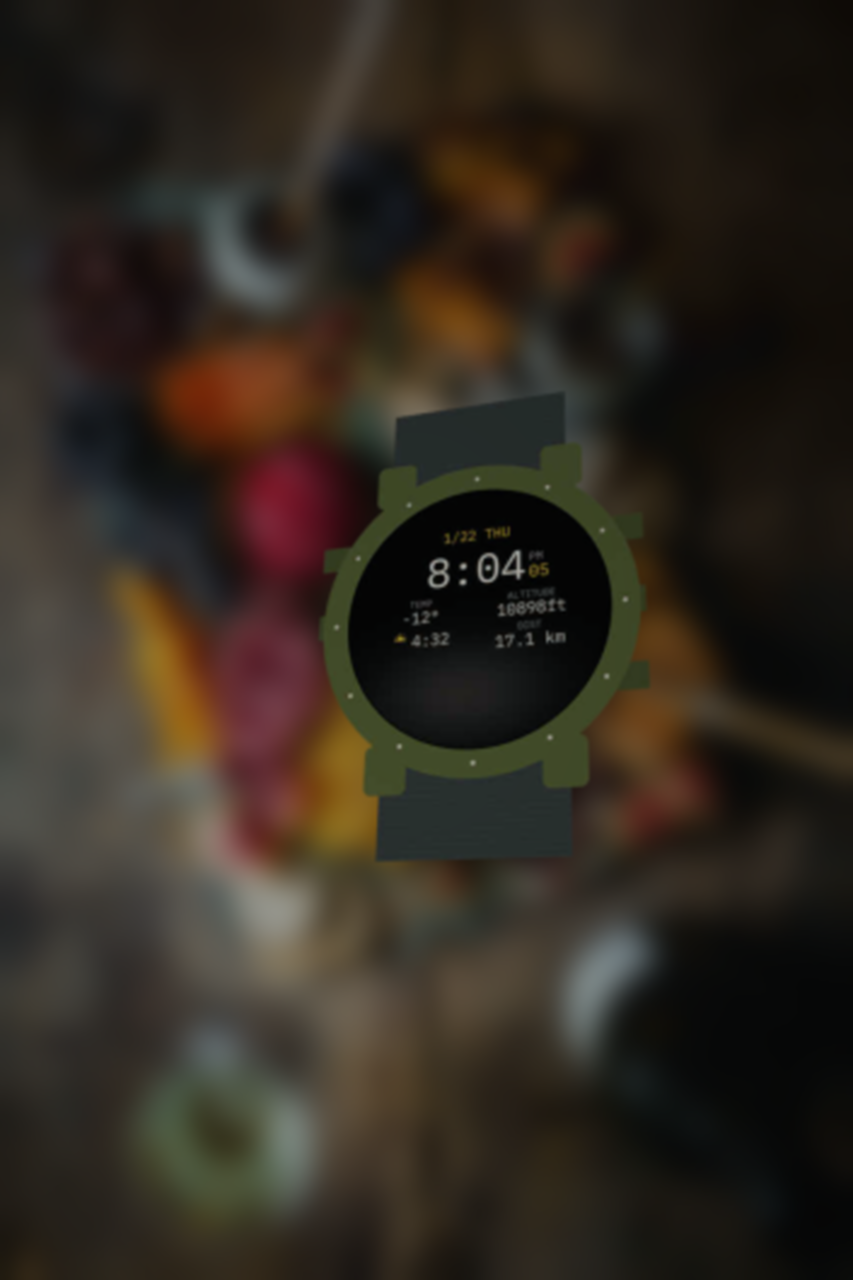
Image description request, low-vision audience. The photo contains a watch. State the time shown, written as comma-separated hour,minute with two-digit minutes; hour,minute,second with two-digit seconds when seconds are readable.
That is 8,04
